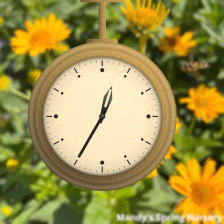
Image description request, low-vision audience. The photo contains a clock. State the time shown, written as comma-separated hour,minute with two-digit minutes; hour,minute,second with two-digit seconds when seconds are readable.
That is 12,35
